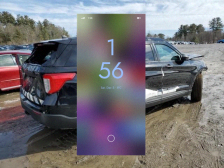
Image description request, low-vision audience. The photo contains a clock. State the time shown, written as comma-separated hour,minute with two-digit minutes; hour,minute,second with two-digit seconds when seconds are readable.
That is 1,56
